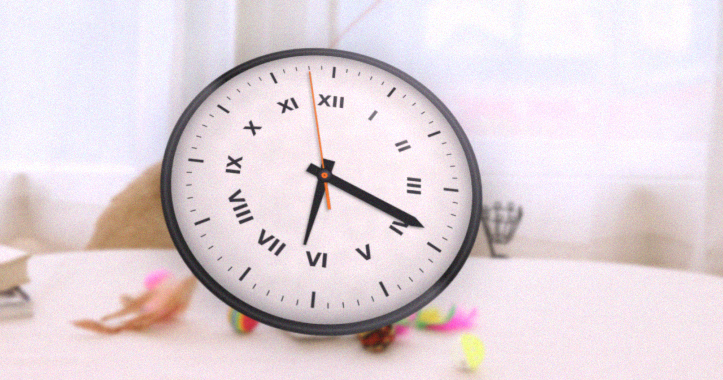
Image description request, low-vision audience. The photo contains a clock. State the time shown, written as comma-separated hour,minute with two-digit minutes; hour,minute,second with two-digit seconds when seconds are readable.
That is 6,18,58
